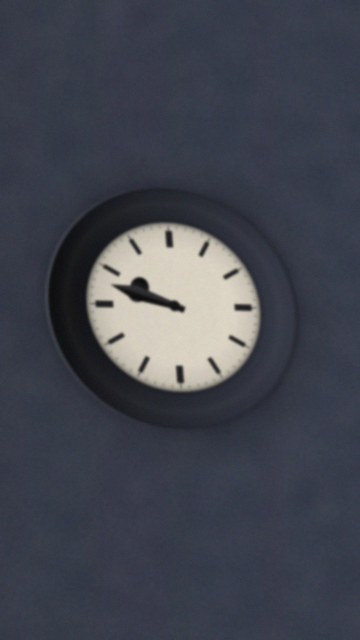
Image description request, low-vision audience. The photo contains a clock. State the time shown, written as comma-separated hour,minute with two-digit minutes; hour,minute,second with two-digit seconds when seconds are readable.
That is 9,48
